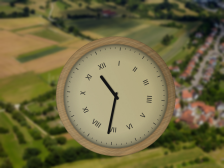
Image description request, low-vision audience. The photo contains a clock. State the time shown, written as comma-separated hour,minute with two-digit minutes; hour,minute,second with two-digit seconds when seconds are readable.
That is 11,36
